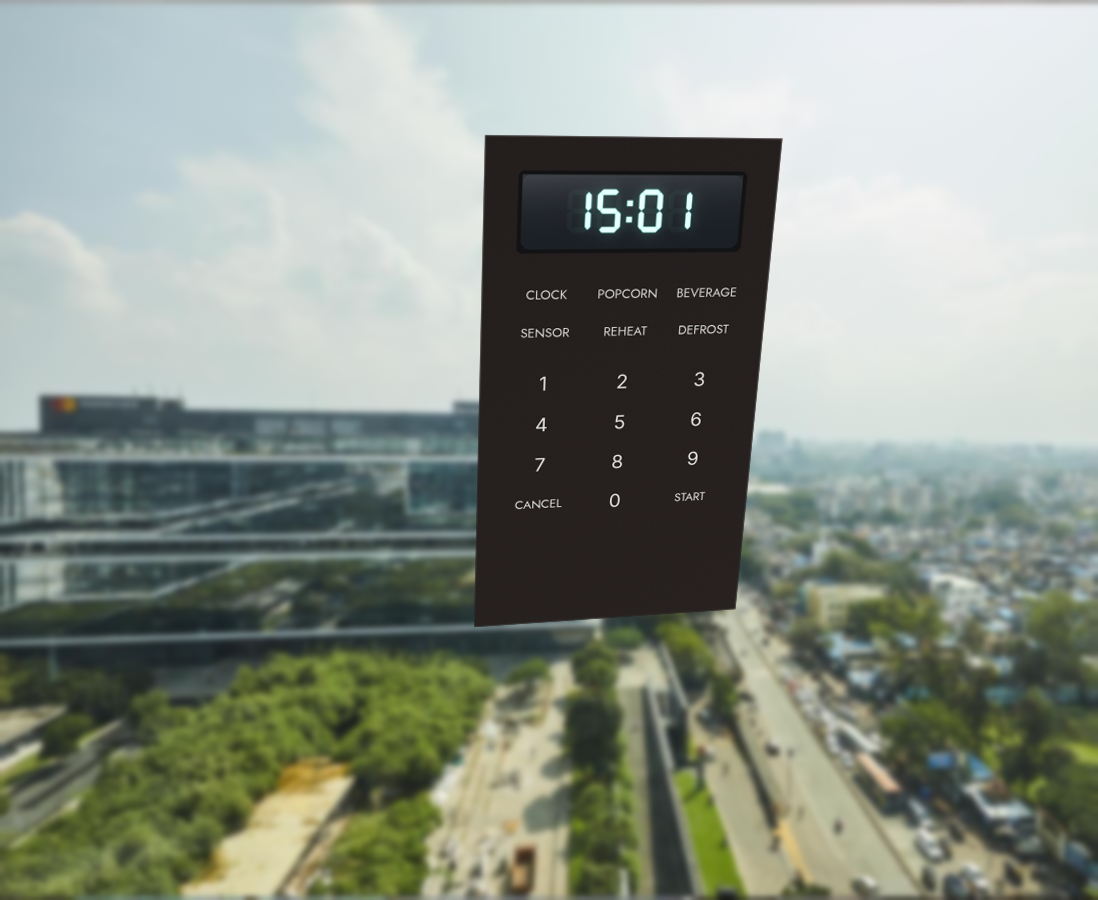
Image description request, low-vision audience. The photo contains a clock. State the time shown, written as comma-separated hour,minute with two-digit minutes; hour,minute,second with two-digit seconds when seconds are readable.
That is 15,01
